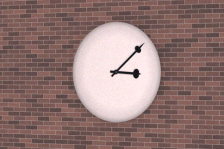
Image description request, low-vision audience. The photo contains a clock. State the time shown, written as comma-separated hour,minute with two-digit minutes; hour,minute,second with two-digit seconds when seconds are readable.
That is 3,08
